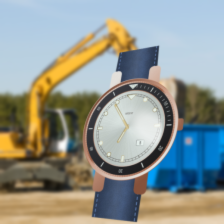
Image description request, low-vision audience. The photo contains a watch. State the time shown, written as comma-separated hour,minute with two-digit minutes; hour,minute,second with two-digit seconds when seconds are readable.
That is 6,54
